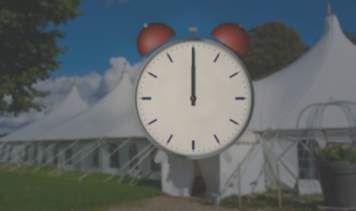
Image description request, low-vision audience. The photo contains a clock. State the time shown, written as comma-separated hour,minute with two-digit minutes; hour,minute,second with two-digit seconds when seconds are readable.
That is 12,00
